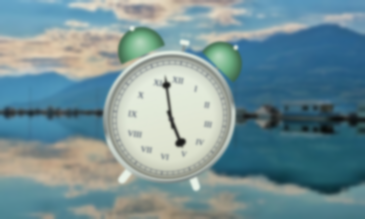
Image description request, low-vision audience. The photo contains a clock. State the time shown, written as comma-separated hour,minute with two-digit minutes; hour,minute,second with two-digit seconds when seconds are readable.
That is 4,57
